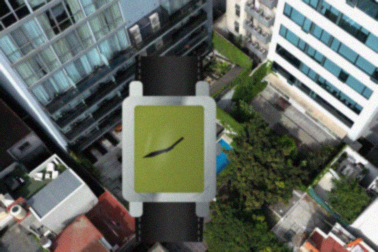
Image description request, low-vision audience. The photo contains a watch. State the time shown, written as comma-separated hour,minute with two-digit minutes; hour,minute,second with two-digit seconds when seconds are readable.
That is 1,42
